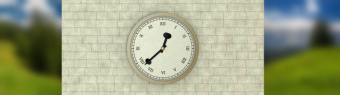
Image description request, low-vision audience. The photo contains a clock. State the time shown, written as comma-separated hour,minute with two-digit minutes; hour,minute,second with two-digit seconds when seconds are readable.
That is 12,38
